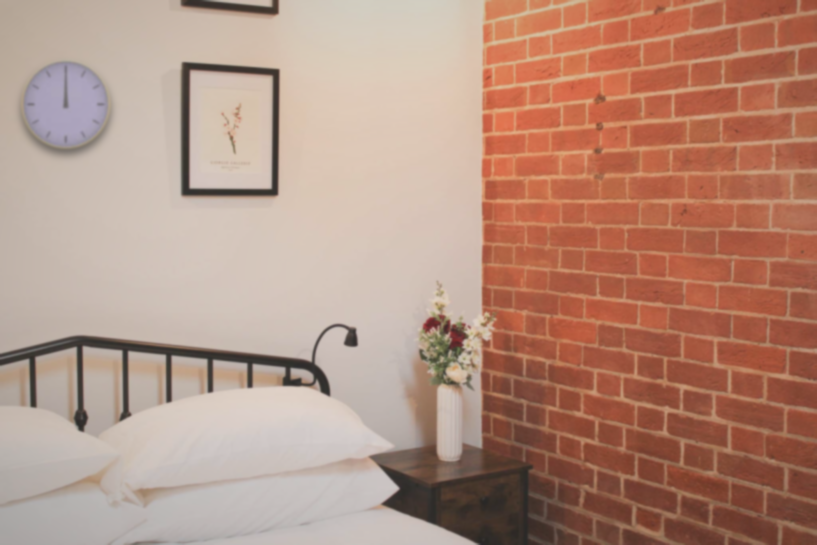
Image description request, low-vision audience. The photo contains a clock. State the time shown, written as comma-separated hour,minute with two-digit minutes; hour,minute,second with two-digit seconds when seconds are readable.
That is 12,00
